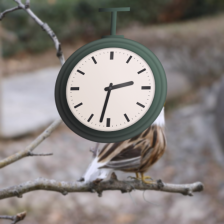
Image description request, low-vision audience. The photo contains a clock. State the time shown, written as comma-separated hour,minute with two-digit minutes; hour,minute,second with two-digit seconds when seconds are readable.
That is 2,32
